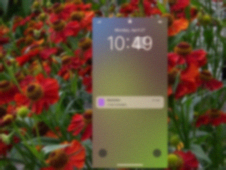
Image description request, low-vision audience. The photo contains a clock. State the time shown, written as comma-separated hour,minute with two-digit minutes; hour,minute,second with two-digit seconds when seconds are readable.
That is 10,49
